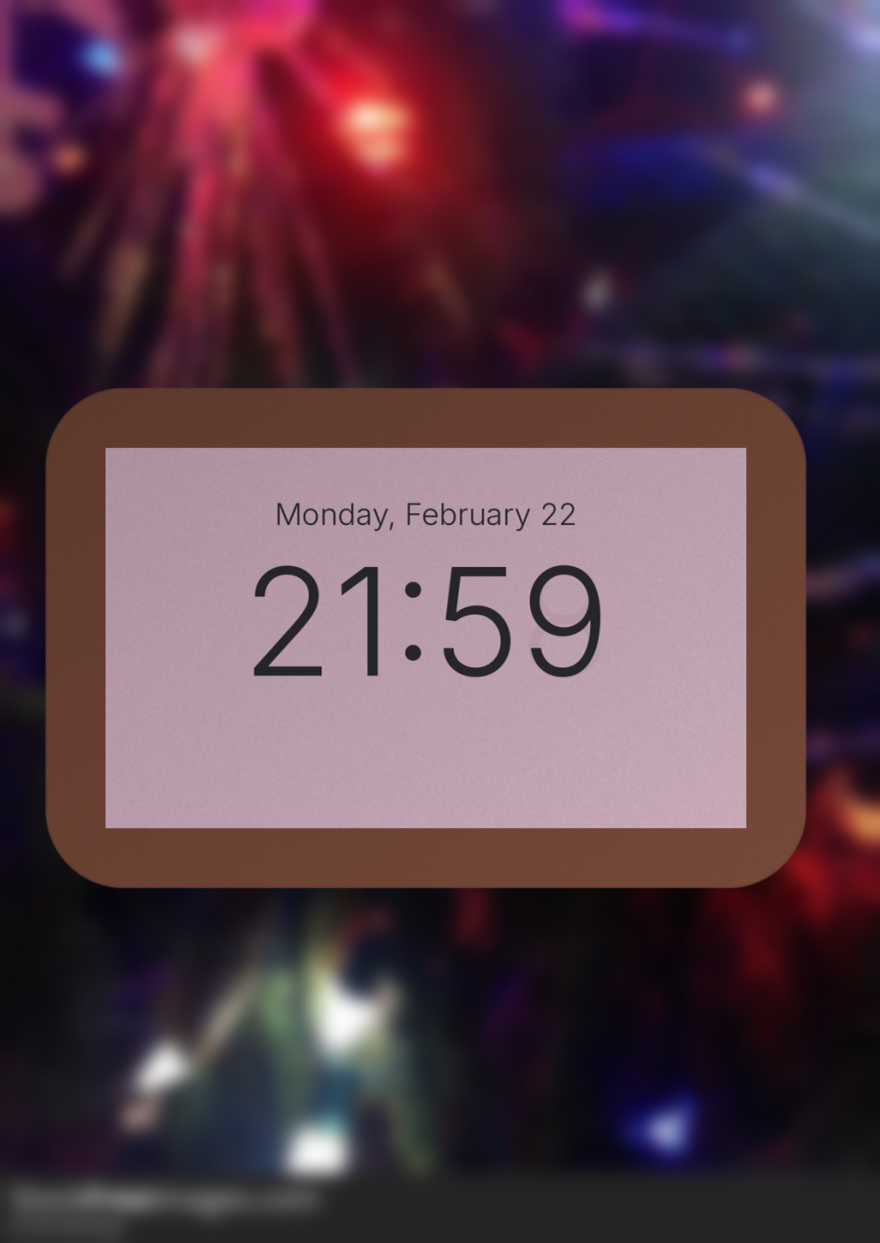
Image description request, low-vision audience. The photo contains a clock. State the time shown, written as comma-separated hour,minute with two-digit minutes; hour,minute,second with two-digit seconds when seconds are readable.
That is 21,59
